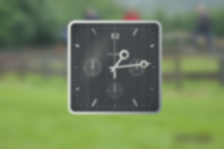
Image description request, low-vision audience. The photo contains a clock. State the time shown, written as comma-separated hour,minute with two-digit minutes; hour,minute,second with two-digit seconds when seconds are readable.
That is 1,14
